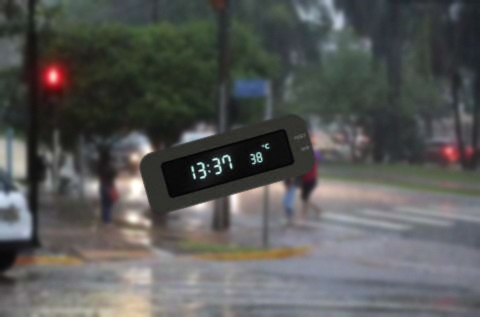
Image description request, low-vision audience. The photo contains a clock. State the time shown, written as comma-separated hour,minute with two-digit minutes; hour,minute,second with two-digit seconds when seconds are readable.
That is 13,37
